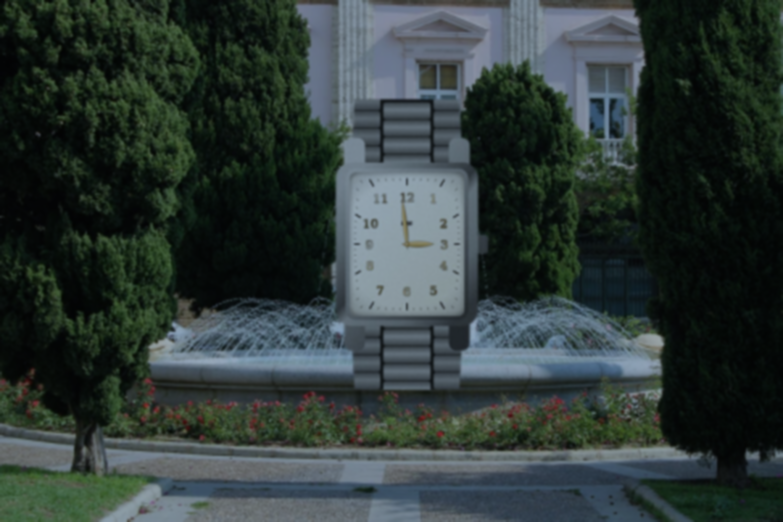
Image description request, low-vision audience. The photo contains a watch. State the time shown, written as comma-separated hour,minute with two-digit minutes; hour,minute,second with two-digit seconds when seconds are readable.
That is 2,59
